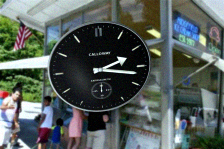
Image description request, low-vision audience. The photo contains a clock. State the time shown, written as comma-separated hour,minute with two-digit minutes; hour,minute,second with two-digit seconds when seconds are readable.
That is 2,17
